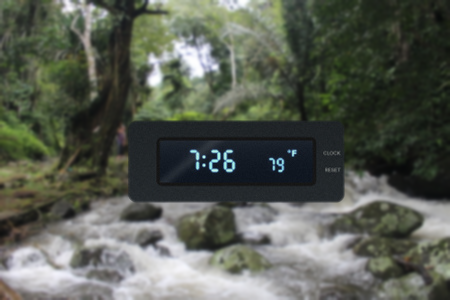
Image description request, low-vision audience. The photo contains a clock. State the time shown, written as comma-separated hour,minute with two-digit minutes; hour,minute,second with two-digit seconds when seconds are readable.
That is 7,26
